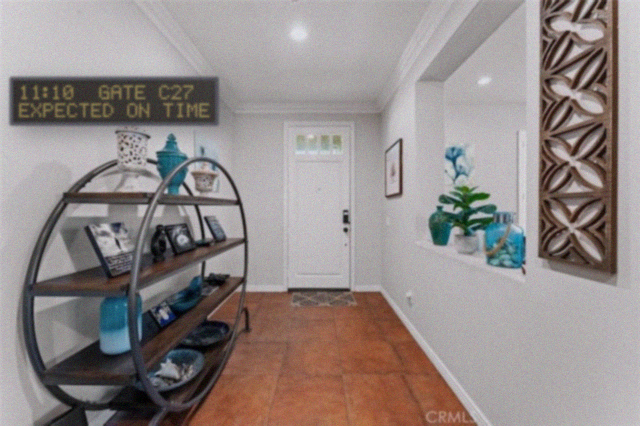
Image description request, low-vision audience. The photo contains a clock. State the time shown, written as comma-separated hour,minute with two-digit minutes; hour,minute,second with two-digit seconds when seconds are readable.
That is 11,10
